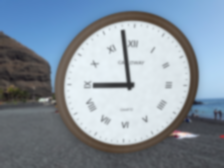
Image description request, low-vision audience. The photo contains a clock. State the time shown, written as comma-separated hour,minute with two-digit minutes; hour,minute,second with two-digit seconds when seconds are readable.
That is 8,58
